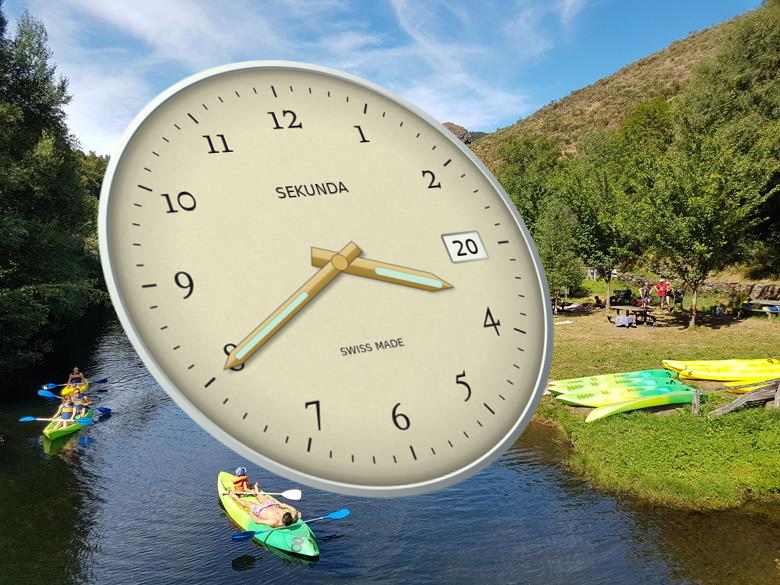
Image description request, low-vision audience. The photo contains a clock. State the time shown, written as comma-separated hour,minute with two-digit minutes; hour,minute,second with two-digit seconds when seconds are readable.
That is 3,40
